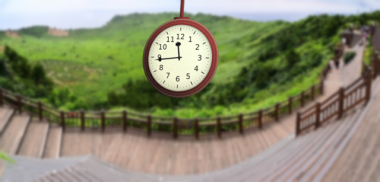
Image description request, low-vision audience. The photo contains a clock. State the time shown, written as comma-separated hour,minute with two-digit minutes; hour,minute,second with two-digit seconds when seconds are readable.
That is 11,44
